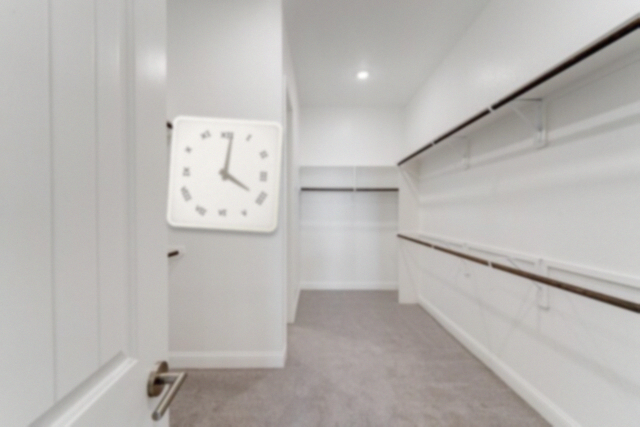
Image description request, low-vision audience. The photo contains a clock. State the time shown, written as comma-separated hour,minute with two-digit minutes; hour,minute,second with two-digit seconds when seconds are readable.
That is 4,01
